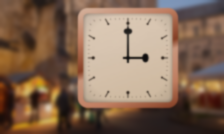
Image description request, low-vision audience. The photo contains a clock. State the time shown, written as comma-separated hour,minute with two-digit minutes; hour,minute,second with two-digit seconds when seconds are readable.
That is 3,00
